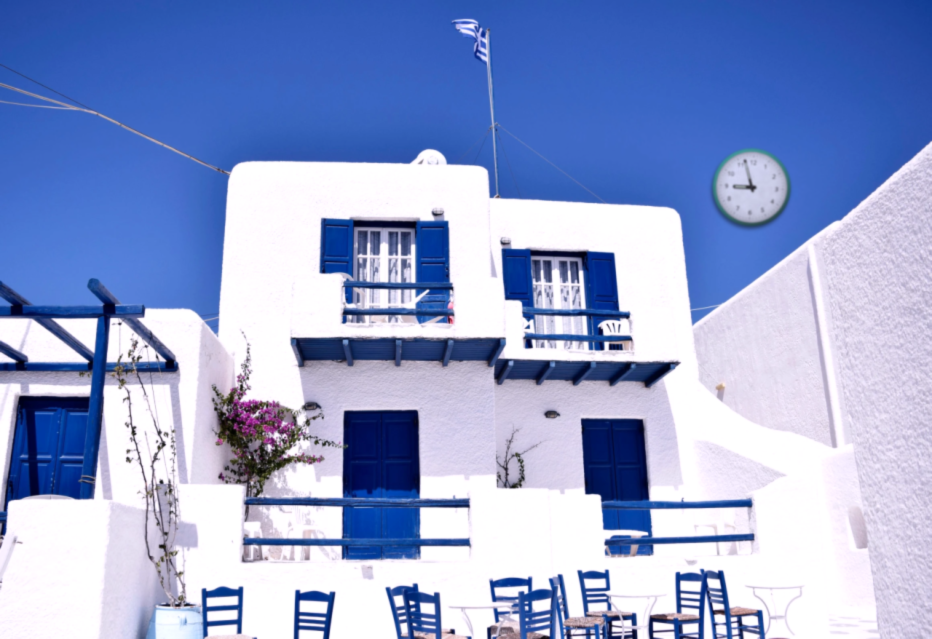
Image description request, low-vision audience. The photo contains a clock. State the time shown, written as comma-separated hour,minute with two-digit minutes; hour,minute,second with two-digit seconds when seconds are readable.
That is 8,57
